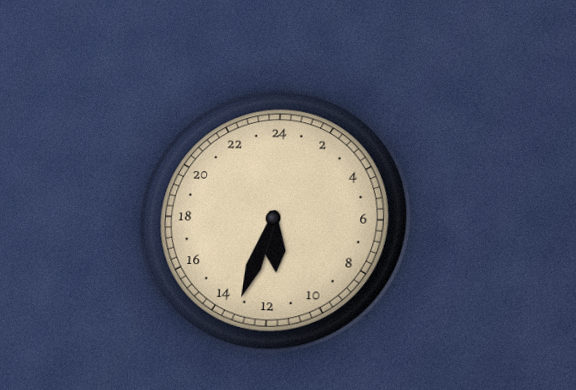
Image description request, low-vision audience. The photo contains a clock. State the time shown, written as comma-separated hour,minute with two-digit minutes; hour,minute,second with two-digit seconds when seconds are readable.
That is 11,33
